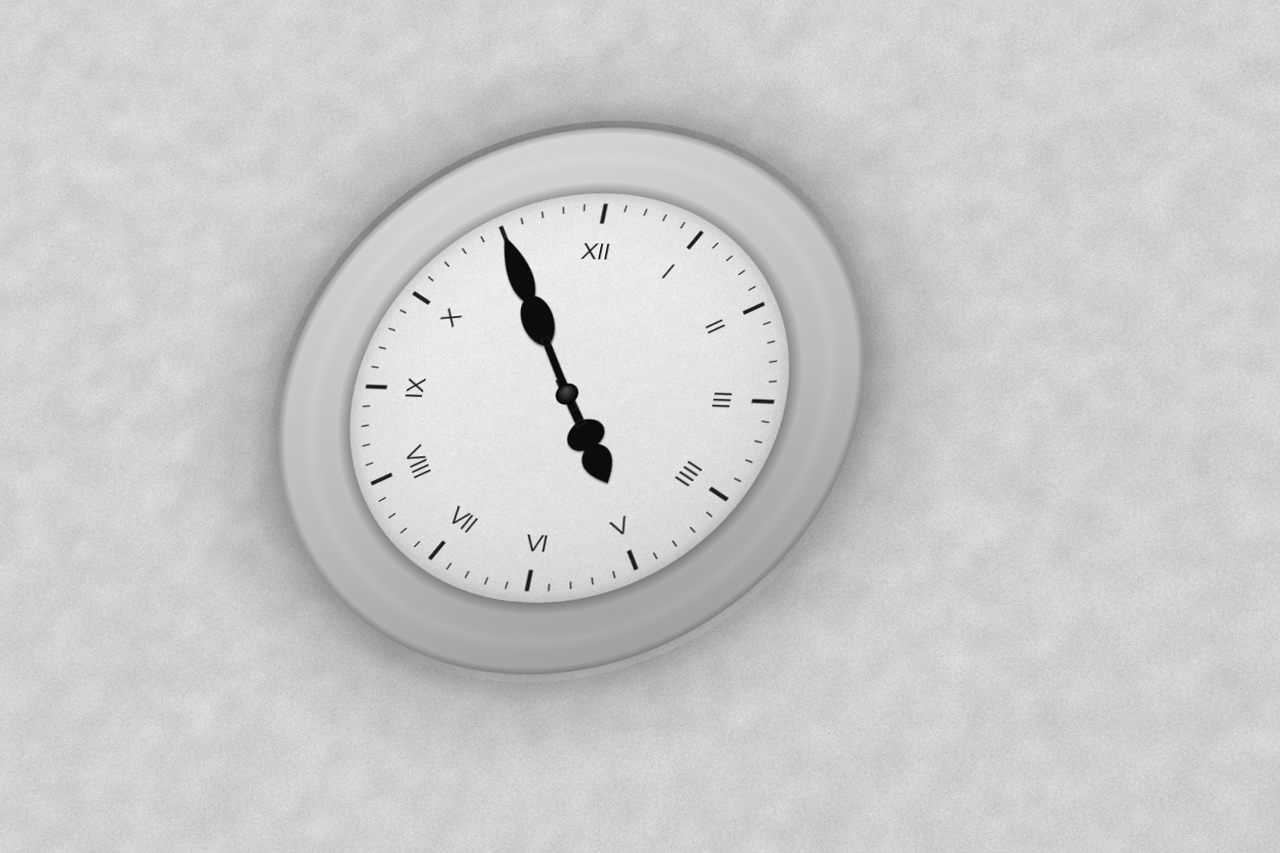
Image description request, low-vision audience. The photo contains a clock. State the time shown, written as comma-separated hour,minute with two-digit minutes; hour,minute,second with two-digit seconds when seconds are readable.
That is 4,55
